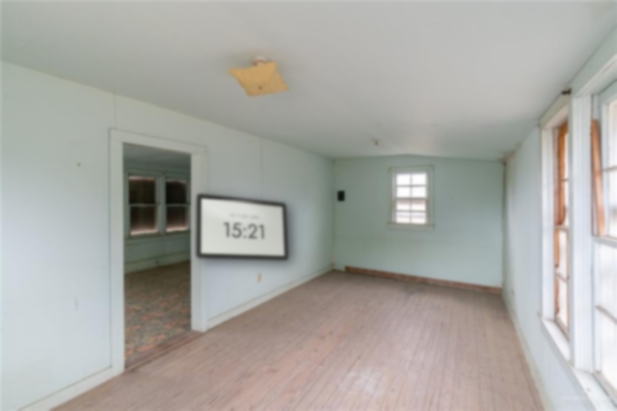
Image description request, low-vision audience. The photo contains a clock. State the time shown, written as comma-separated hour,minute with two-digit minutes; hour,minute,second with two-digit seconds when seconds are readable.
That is 15,21
